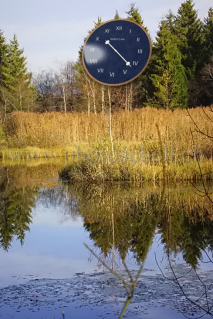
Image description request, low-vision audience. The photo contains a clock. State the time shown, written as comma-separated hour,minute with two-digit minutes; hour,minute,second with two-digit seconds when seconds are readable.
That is 10,22
